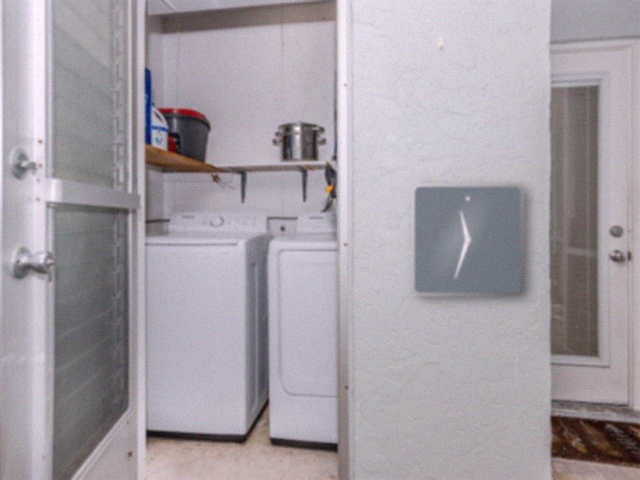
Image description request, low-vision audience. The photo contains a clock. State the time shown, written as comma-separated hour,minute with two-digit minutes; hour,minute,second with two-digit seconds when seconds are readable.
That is 11,33
